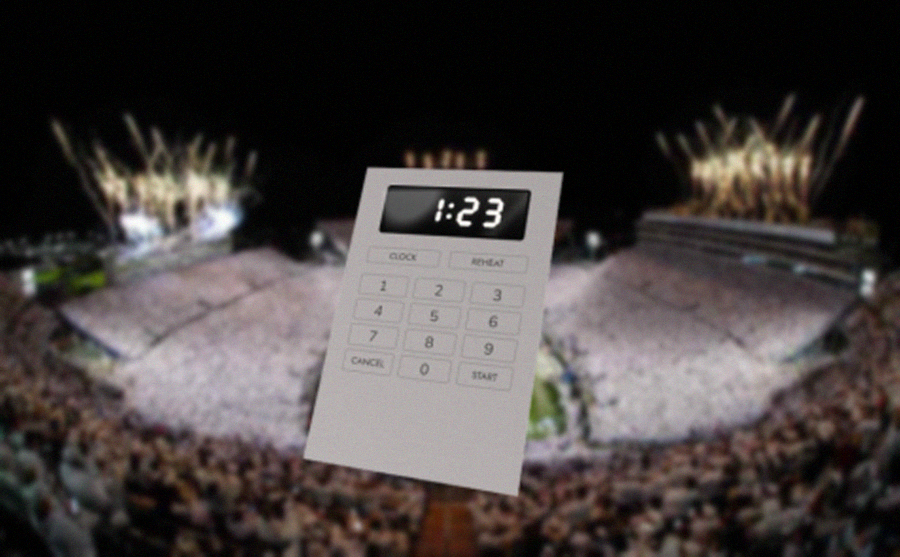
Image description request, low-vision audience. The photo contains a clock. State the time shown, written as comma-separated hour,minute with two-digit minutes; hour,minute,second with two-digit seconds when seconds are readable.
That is 1,23
